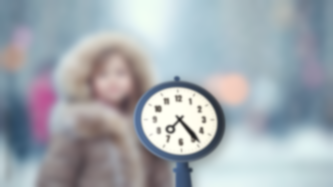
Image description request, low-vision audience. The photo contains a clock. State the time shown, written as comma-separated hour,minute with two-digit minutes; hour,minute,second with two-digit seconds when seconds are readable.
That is 7,24
